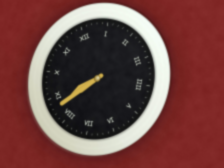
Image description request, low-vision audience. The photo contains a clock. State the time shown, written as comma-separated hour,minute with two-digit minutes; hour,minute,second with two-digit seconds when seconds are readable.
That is 8,43
